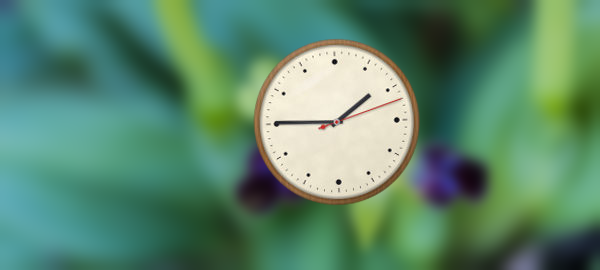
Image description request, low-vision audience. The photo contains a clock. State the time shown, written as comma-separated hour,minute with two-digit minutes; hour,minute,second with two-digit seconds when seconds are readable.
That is 1,45,12
